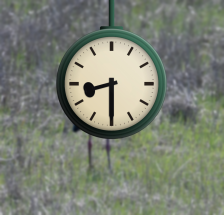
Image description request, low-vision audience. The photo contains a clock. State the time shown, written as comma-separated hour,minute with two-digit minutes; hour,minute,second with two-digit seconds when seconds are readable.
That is 8,30
